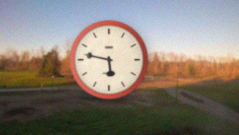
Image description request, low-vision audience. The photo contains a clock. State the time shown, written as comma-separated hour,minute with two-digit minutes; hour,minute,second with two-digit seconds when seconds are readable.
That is 5,47
